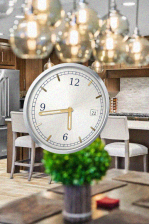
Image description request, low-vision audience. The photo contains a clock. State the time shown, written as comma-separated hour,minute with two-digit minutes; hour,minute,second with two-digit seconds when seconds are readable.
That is 5,43
